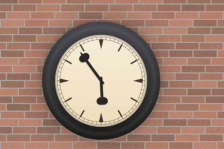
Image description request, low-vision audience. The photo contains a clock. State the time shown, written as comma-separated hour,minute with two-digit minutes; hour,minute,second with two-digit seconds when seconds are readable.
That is 5,54
